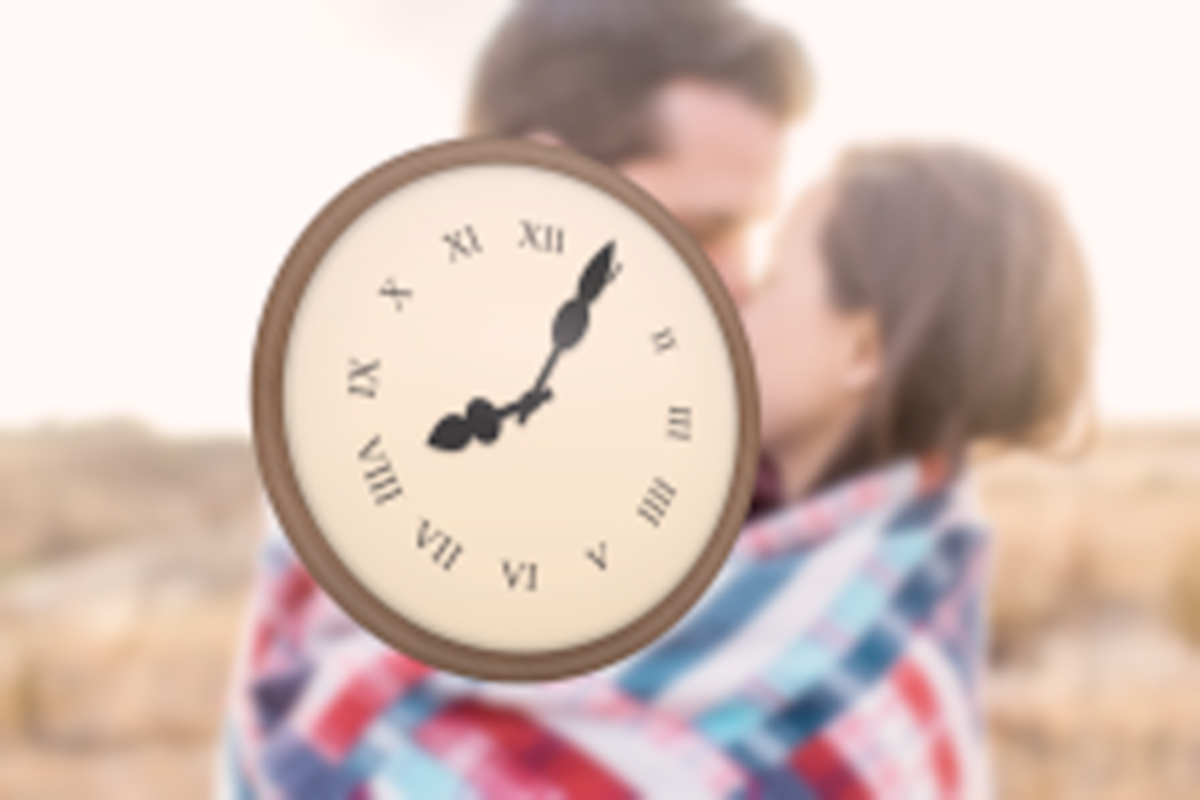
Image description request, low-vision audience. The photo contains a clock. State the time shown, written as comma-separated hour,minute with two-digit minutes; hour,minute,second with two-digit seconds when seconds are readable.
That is 8,04
